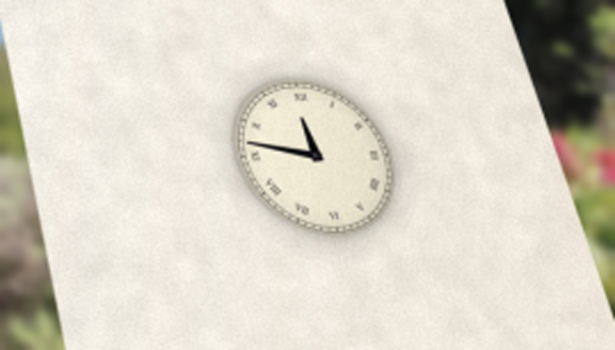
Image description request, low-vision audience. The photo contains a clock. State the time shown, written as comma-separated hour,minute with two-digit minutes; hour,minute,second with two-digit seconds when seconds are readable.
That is 11,47
